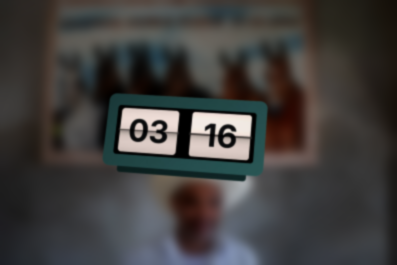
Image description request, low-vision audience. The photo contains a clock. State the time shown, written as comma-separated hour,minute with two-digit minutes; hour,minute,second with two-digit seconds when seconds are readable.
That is 3,16
